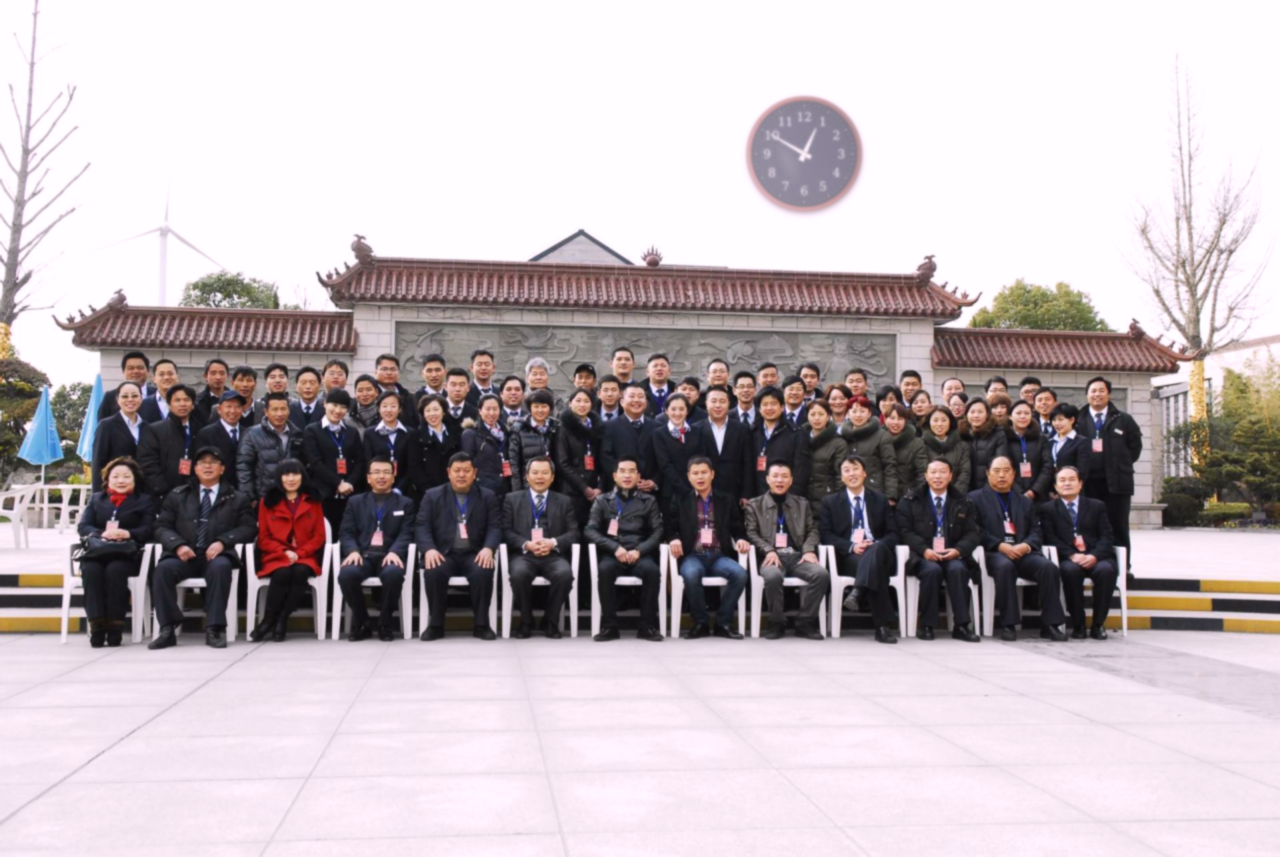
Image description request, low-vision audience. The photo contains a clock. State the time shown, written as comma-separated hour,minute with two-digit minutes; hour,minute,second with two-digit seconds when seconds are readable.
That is 12,50
